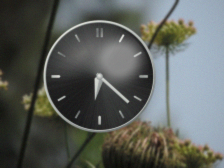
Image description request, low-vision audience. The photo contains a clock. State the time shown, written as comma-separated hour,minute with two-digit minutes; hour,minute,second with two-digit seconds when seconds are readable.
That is 6,22
